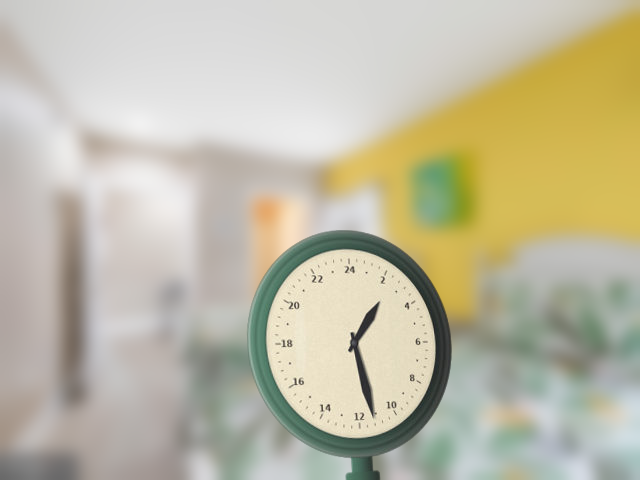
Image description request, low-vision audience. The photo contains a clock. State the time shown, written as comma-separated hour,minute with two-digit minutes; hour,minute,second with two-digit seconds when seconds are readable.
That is 2,28
